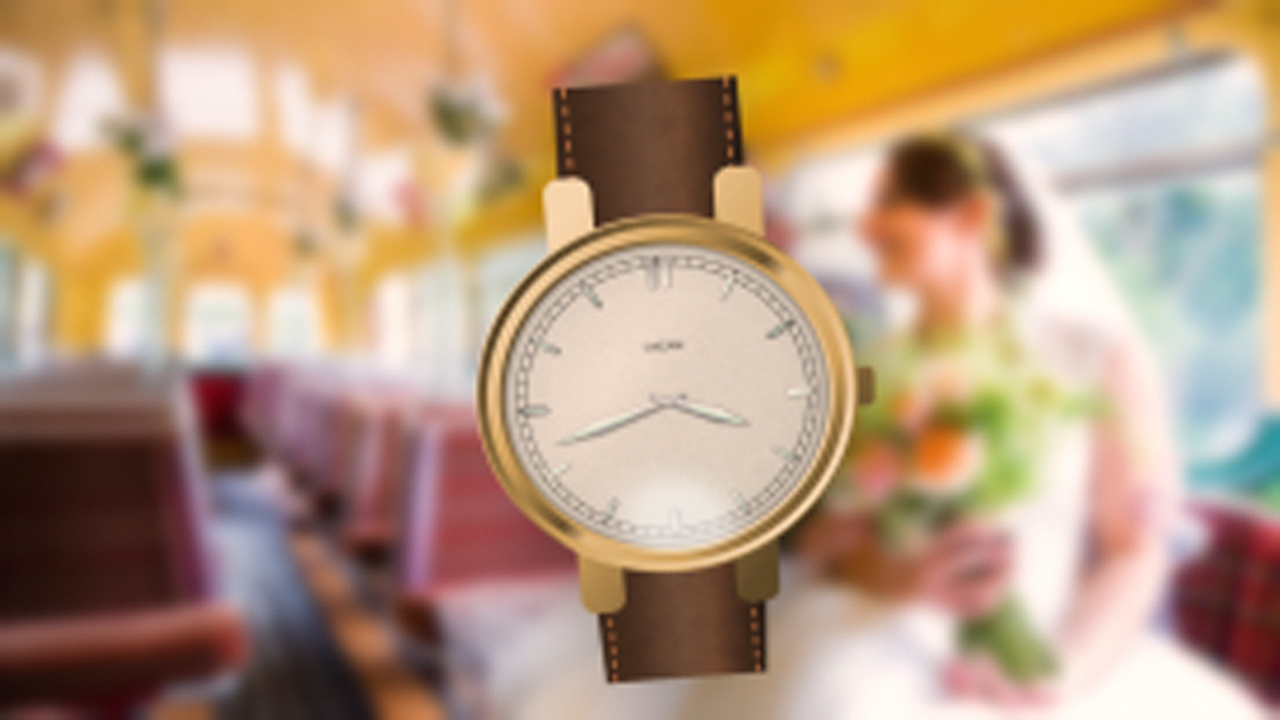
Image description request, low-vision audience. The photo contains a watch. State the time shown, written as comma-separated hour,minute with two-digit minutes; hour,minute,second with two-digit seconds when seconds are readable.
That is 3,42
